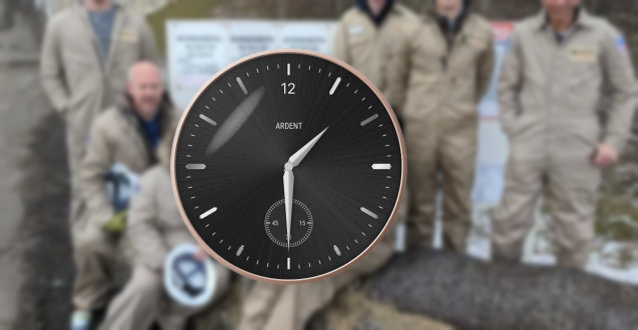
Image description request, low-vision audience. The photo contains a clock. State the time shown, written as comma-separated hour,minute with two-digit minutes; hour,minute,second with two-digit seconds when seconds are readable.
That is 1,30
